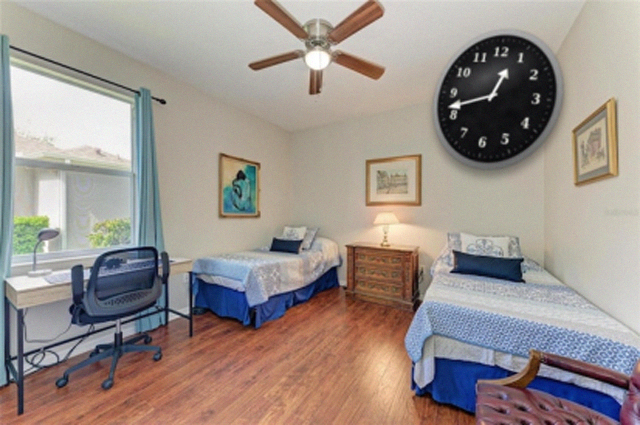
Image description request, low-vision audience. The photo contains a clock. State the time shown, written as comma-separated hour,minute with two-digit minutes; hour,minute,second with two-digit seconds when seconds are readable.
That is 12,42
